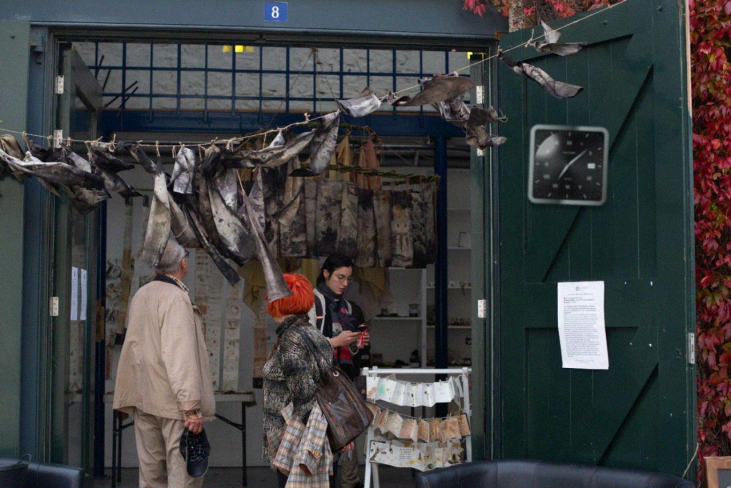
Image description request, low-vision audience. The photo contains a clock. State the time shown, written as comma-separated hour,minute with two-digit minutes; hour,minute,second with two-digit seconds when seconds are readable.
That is 7,08
